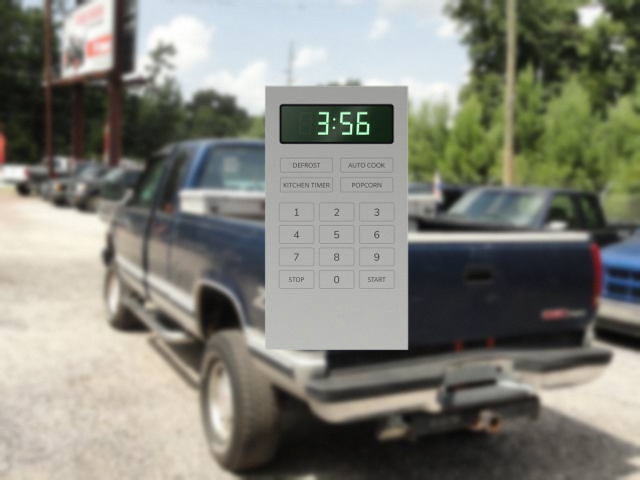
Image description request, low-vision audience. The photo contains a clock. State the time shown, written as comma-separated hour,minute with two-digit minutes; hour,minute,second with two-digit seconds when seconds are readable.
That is 3,56
